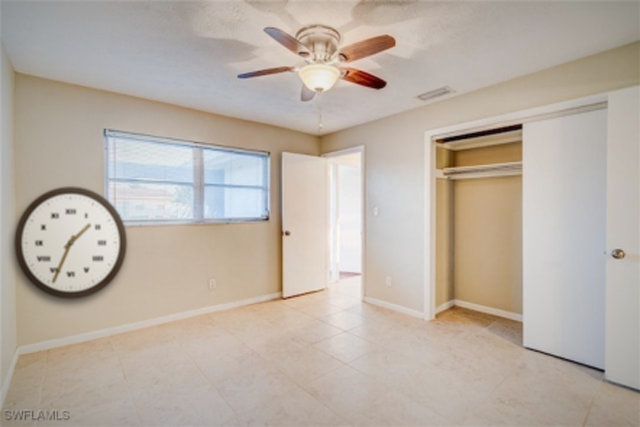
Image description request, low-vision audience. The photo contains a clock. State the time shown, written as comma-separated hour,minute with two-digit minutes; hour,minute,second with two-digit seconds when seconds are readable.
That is 1,34
